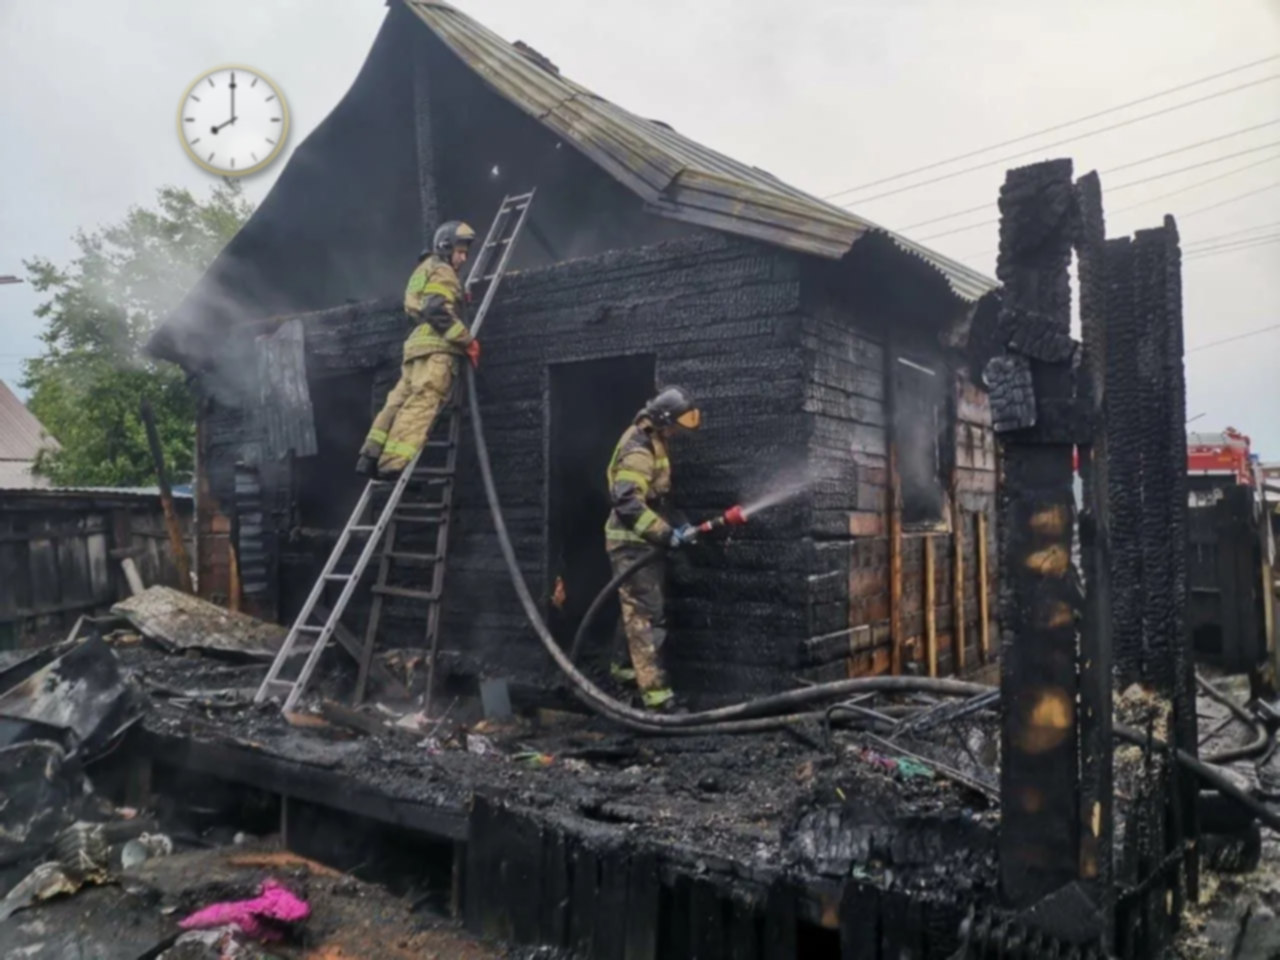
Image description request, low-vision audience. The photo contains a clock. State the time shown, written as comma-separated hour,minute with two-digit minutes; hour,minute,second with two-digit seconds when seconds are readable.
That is 8,00
